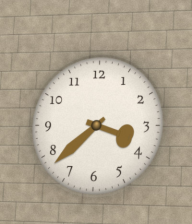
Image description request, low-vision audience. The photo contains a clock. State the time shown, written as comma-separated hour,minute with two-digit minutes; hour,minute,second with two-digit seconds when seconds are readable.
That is 3,38
